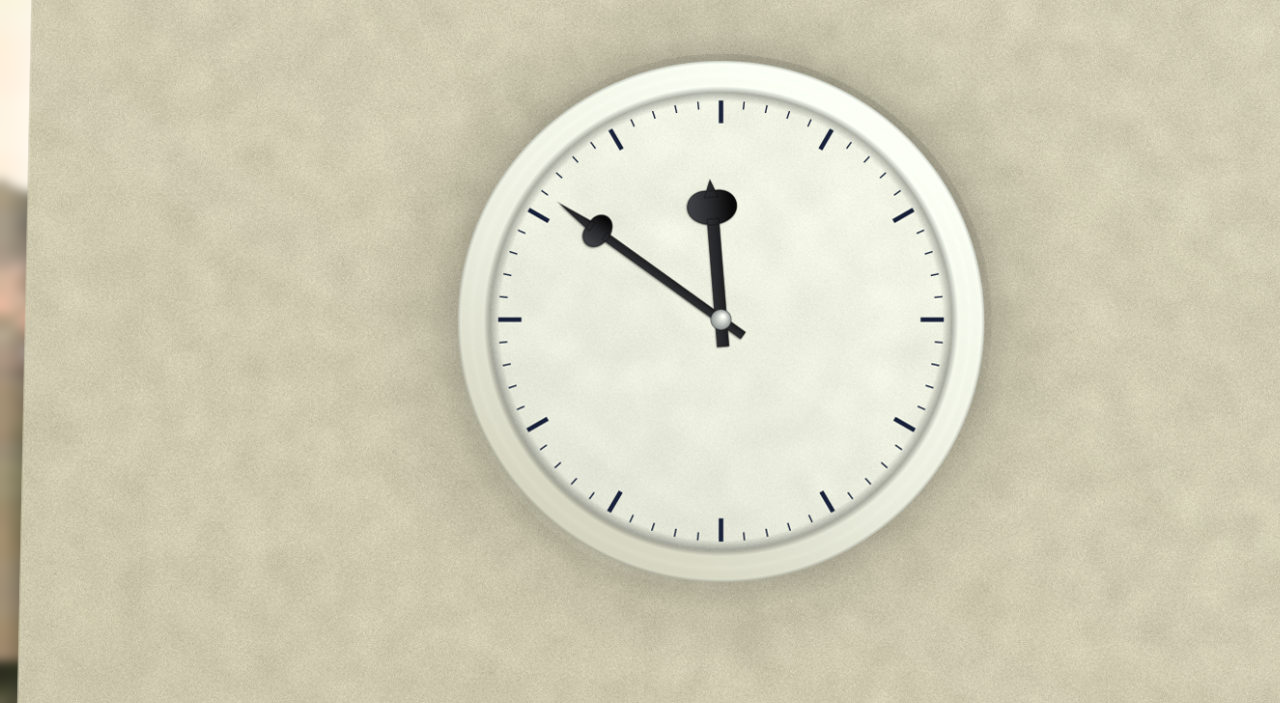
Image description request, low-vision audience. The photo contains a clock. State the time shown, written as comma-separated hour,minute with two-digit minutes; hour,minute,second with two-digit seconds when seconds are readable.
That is 11,51
